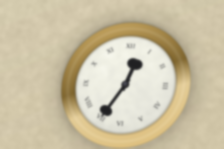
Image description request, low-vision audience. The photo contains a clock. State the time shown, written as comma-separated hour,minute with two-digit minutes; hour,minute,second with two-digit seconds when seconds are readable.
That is 12,35
